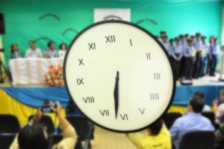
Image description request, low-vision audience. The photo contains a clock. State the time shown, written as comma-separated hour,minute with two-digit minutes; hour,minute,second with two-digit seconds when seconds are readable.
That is 6,32
